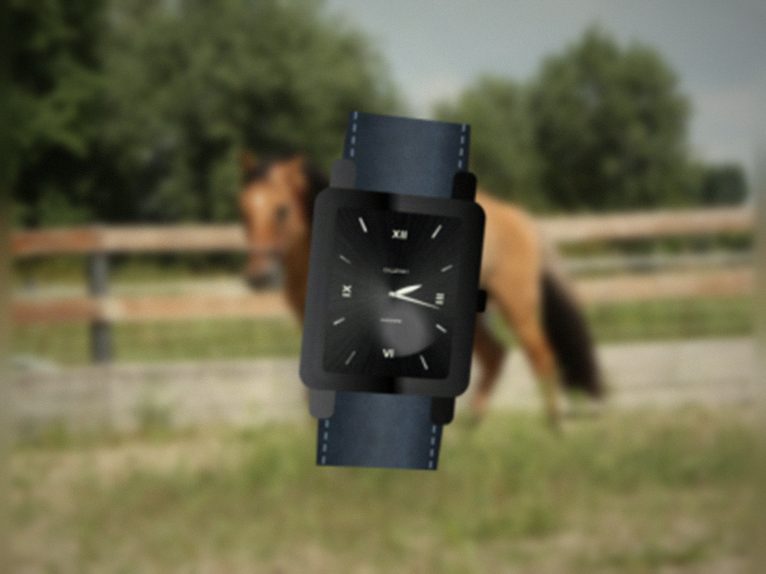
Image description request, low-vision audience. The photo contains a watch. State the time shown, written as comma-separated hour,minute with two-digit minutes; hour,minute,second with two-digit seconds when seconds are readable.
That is 2,17
